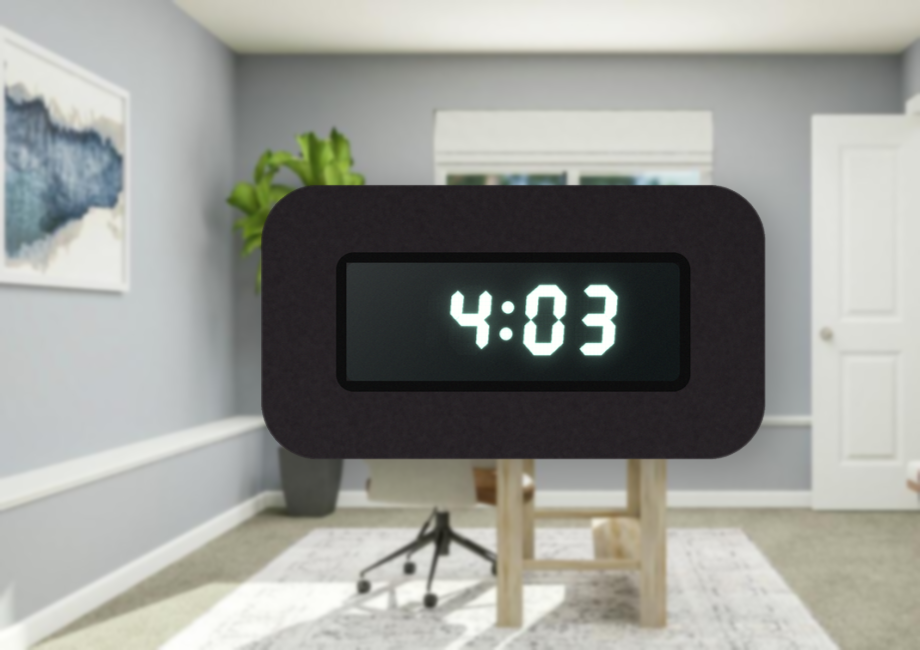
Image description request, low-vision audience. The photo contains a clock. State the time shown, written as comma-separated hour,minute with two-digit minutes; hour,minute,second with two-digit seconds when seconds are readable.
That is 4,03
